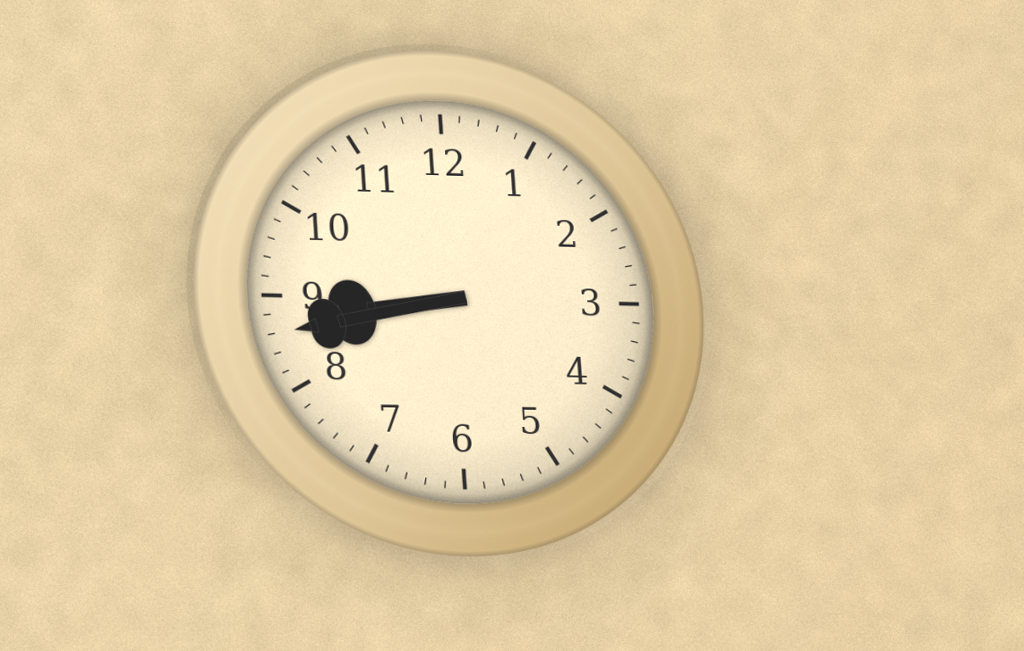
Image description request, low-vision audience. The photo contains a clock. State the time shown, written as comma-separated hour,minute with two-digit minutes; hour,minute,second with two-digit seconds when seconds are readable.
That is 8,43
